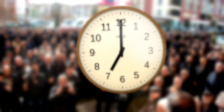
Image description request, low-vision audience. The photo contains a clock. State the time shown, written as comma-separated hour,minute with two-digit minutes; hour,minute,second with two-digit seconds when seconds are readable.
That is 7,00
